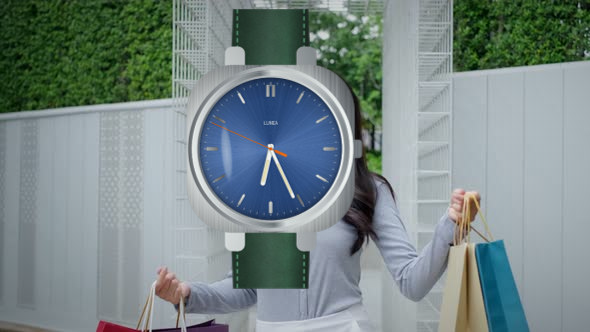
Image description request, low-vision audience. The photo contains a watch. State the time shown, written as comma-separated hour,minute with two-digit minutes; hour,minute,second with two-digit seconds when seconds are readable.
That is 6,25,49
